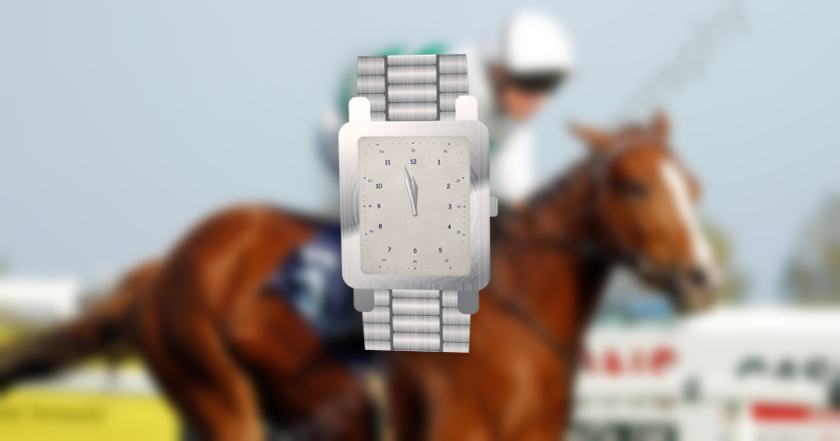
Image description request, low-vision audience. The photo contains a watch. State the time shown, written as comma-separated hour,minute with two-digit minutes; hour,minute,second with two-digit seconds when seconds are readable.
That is 11,58
